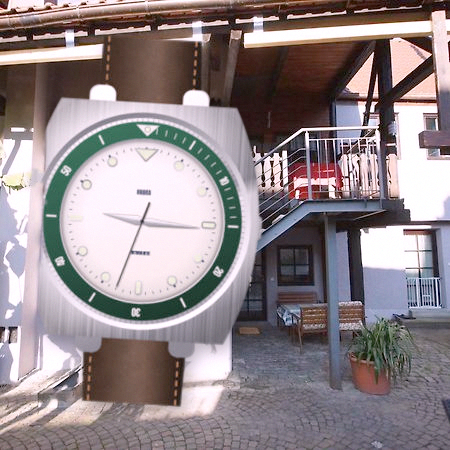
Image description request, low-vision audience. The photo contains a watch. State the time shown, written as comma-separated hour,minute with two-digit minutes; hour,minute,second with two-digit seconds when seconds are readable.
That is 9,15,33
